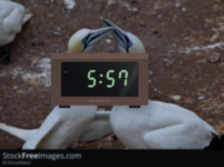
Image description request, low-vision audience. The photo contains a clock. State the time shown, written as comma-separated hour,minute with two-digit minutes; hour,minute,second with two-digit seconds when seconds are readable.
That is 5,57
